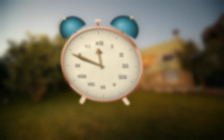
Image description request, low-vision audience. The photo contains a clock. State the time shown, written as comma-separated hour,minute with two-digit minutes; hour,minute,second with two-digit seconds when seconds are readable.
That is 11,49
